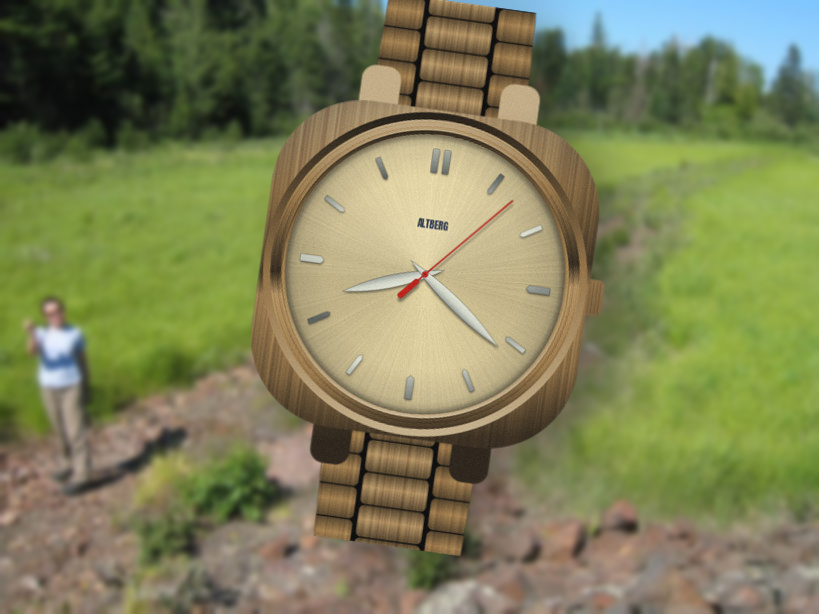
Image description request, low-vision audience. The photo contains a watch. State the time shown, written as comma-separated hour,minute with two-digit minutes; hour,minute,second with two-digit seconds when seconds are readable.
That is 8,21,07
